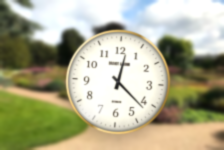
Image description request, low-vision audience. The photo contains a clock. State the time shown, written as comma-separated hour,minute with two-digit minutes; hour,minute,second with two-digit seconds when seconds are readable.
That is 12,22
